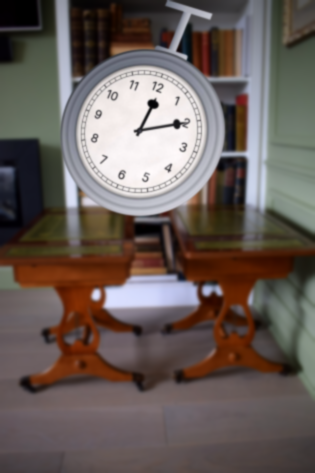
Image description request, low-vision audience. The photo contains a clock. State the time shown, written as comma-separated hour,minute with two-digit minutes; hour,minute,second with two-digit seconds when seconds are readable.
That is 12,10
